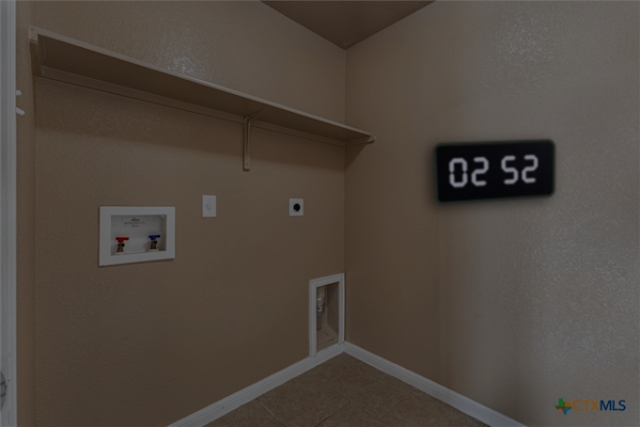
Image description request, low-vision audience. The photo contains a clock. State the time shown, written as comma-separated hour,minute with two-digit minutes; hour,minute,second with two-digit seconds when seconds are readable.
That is 2,52
